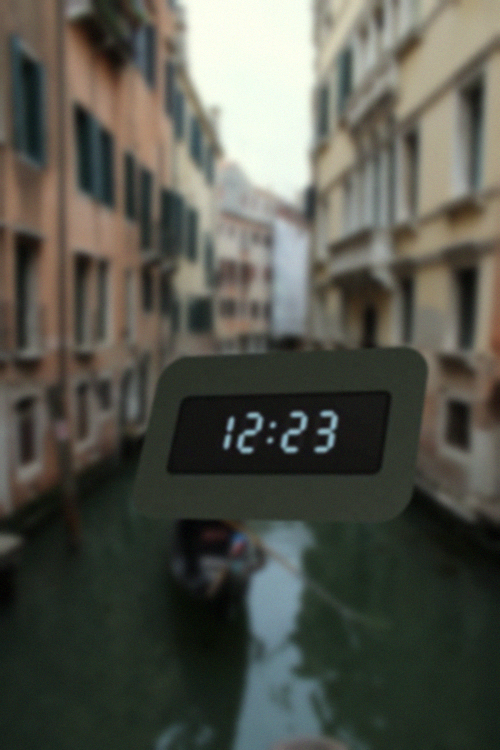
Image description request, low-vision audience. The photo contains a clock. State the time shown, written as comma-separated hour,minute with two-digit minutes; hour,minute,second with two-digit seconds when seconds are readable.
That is 12,23
